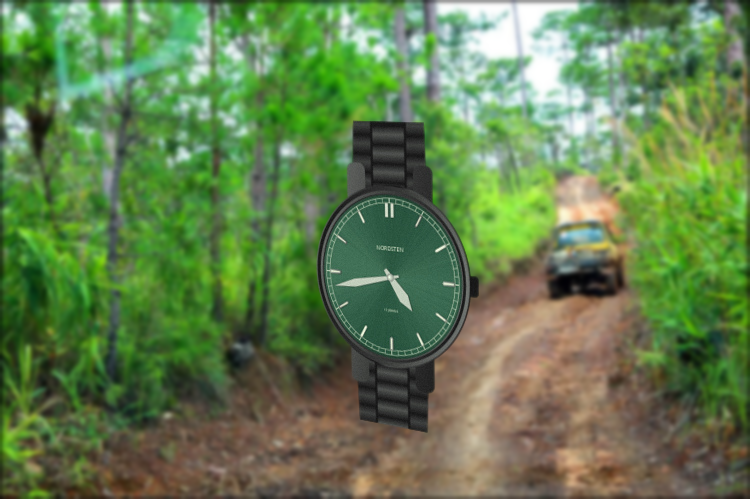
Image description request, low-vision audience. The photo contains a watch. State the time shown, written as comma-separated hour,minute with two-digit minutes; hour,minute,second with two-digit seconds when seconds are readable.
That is 4,43
